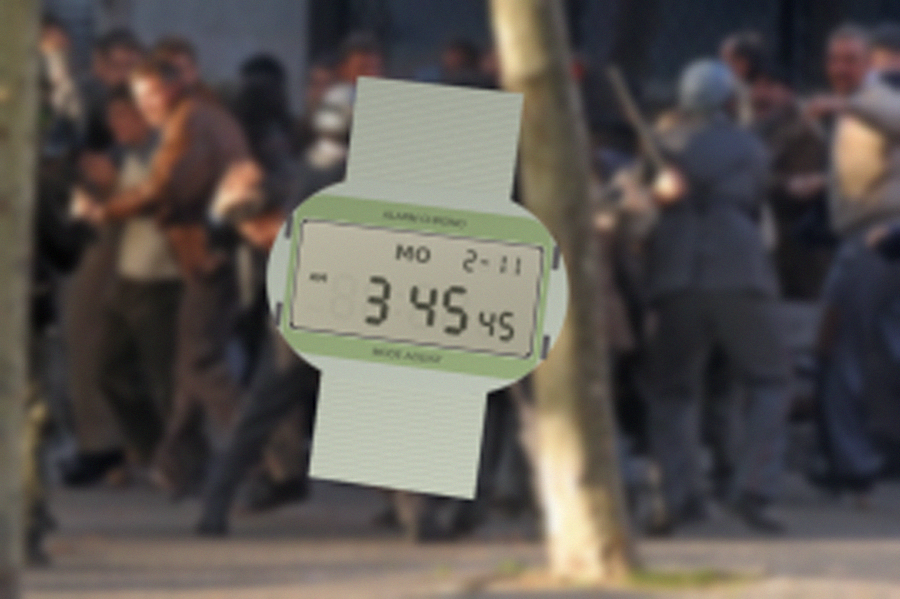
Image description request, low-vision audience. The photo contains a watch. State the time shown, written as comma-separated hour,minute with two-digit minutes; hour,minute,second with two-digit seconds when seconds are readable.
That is 3,45,45
